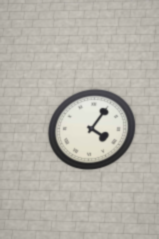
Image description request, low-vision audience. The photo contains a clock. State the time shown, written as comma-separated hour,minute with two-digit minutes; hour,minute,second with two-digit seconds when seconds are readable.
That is 4,05
